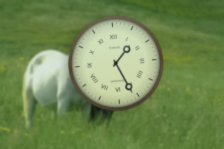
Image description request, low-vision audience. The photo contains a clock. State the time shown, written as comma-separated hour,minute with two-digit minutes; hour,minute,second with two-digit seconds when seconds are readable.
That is 1,26
